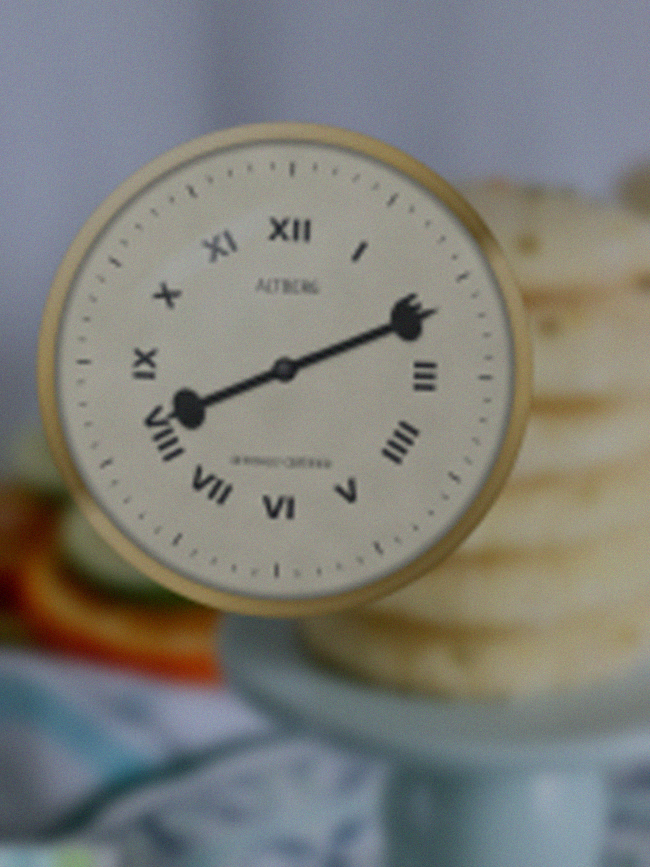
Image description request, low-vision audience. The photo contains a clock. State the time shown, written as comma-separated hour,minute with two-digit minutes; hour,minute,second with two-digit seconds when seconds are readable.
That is 8,11
